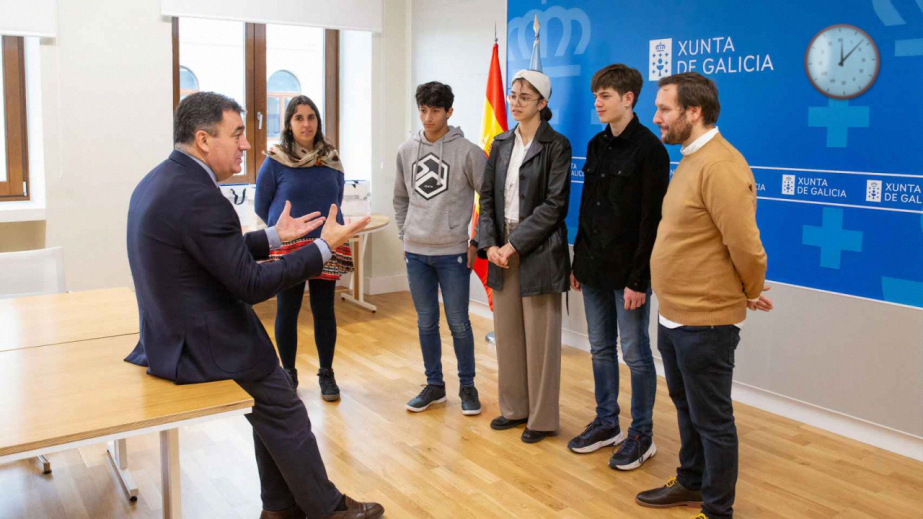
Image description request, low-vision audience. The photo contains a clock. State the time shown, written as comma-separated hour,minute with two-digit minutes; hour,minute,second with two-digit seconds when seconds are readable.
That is 12,08
